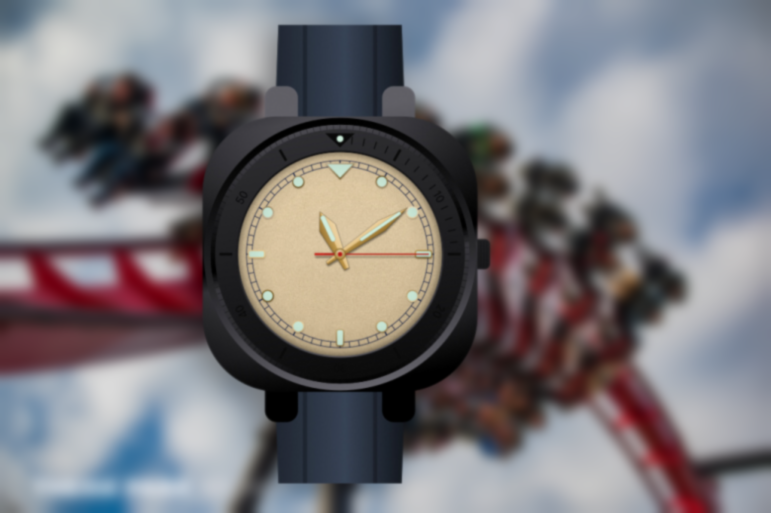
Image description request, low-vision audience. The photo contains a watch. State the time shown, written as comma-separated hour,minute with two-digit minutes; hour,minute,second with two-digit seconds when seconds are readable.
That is 11,09,15
